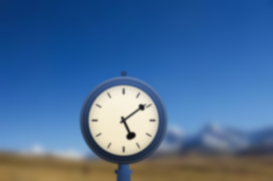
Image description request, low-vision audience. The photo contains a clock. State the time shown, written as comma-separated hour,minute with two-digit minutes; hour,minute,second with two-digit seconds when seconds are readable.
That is 5,09
